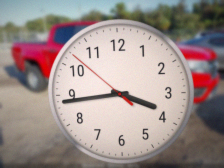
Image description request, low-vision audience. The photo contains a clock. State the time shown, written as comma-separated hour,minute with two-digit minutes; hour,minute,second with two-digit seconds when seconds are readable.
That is 3,43,52
